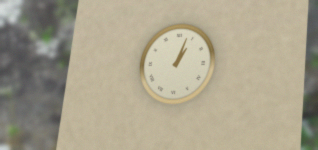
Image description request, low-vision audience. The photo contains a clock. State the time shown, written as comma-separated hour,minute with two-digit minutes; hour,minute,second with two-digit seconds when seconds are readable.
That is 1,03
